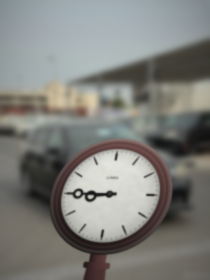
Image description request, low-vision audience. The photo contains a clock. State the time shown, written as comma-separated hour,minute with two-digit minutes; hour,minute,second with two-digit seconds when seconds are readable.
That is 8,45
